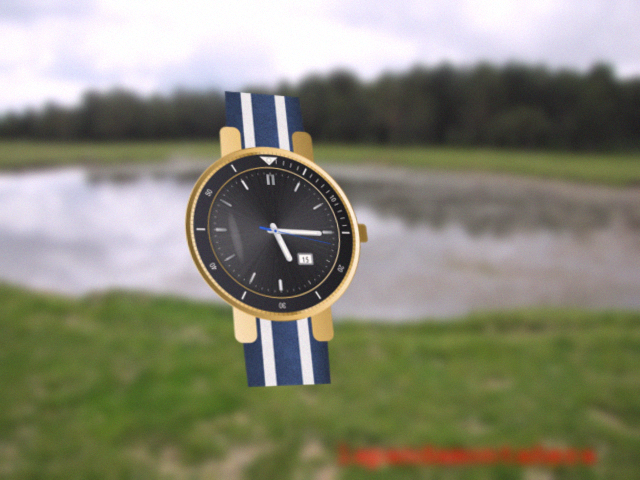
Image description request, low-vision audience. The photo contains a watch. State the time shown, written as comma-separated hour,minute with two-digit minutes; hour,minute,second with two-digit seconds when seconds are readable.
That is 5,15,17
